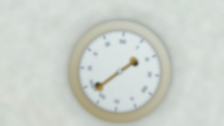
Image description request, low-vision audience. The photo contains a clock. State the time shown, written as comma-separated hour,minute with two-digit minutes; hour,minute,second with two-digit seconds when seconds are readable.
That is 1,38
